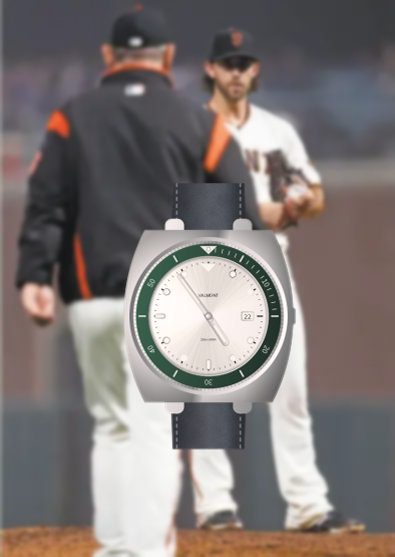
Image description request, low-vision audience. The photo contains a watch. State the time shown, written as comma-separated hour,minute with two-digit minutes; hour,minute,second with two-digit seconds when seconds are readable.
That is 4,54
